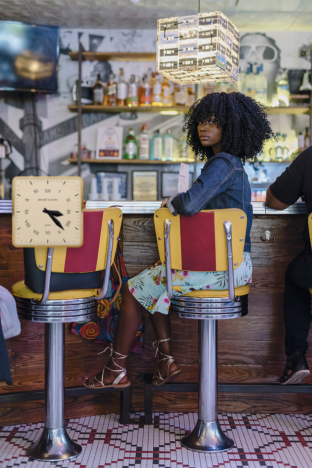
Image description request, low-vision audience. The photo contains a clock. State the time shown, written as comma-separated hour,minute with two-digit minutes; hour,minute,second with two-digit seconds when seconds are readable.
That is 3,23
